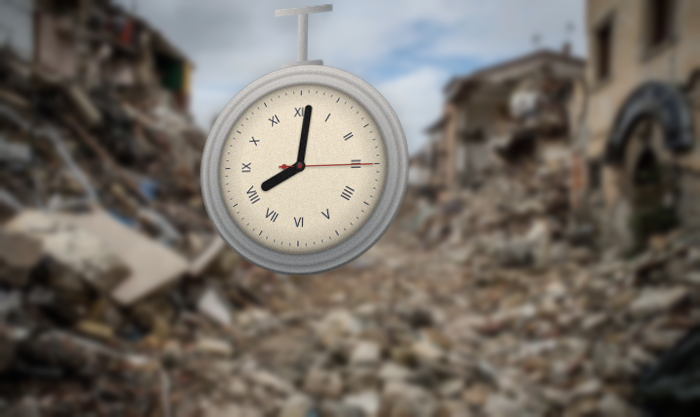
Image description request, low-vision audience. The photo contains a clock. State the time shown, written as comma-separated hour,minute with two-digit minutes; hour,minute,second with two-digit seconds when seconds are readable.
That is 8,01,15
